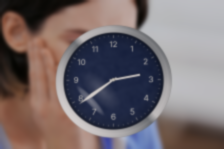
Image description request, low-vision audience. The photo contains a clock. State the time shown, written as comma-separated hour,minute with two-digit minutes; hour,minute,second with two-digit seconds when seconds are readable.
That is 2,39
